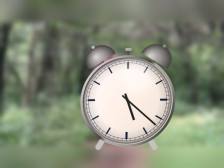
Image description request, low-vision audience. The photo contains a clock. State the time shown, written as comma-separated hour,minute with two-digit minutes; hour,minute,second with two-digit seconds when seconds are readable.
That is 5,22
